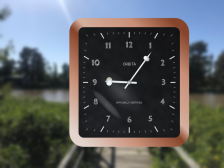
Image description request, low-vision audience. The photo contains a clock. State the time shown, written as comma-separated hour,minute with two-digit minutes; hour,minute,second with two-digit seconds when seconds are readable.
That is 9,06
